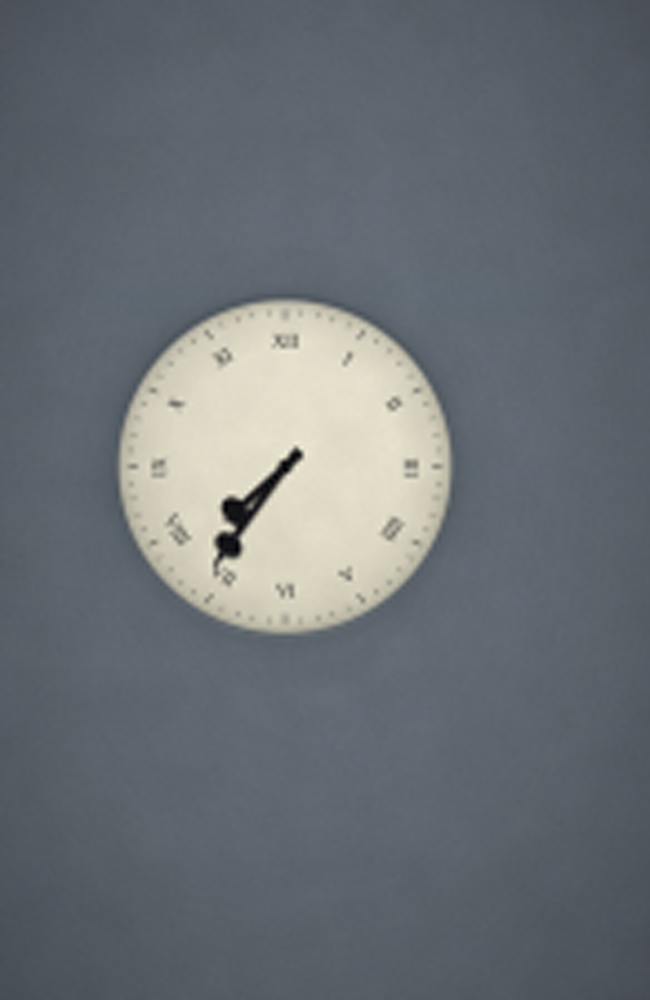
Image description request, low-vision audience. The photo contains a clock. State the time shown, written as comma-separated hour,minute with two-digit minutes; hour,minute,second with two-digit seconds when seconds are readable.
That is 7,36
